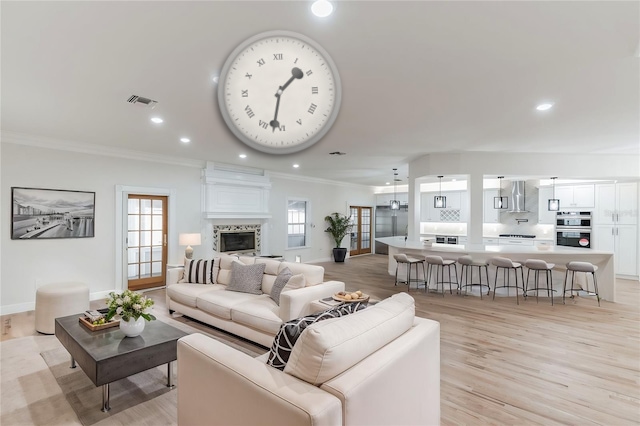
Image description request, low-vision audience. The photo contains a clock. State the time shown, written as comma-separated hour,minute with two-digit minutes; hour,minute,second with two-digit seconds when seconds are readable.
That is 1,32
